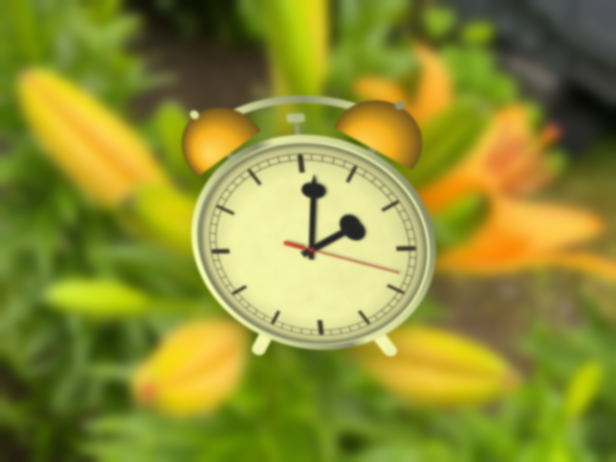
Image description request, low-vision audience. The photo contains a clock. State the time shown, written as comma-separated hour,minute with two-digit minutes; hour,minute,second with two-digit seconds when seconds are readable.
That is 2,01,18
